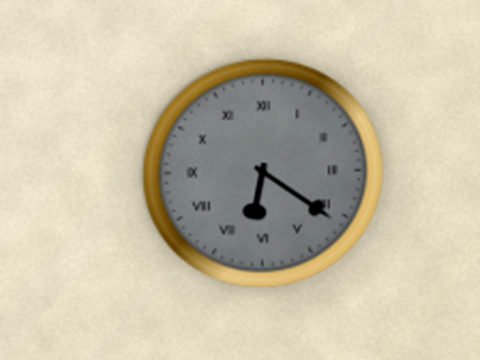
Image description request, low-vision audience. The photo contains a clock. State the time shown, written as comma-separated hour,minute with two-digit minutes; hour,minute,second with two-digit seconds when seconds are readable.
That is 6,21
